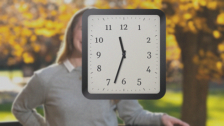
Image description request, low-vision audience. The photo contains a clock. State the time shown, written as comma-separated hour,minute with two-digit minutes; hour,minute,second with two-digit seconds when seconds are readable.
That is 11,33
